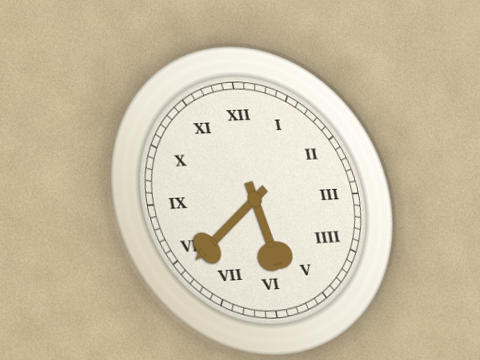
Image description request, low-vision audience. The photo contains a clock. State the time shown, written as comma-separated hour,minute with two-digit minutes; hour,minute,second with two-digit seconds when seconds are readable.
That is 5,39
